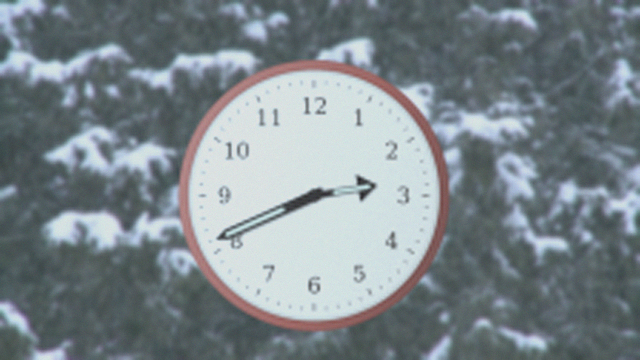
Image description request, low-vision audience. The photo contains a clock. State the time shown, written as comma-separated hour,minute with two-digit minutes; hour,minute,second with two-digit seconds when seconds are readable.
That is 2,41
